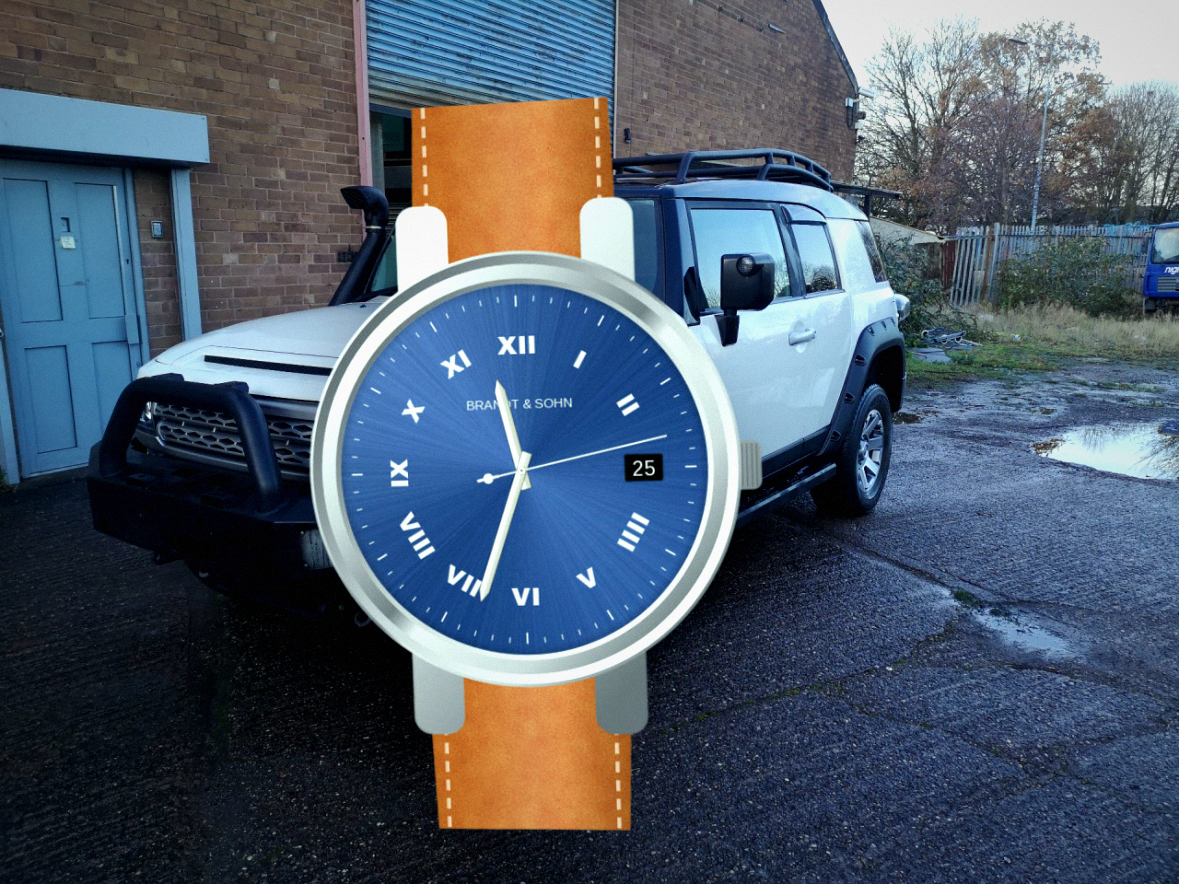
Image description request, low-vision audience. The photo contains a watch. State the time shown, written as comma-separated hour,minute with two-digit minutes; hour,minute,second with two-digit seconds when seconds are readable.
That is 11,33,13
